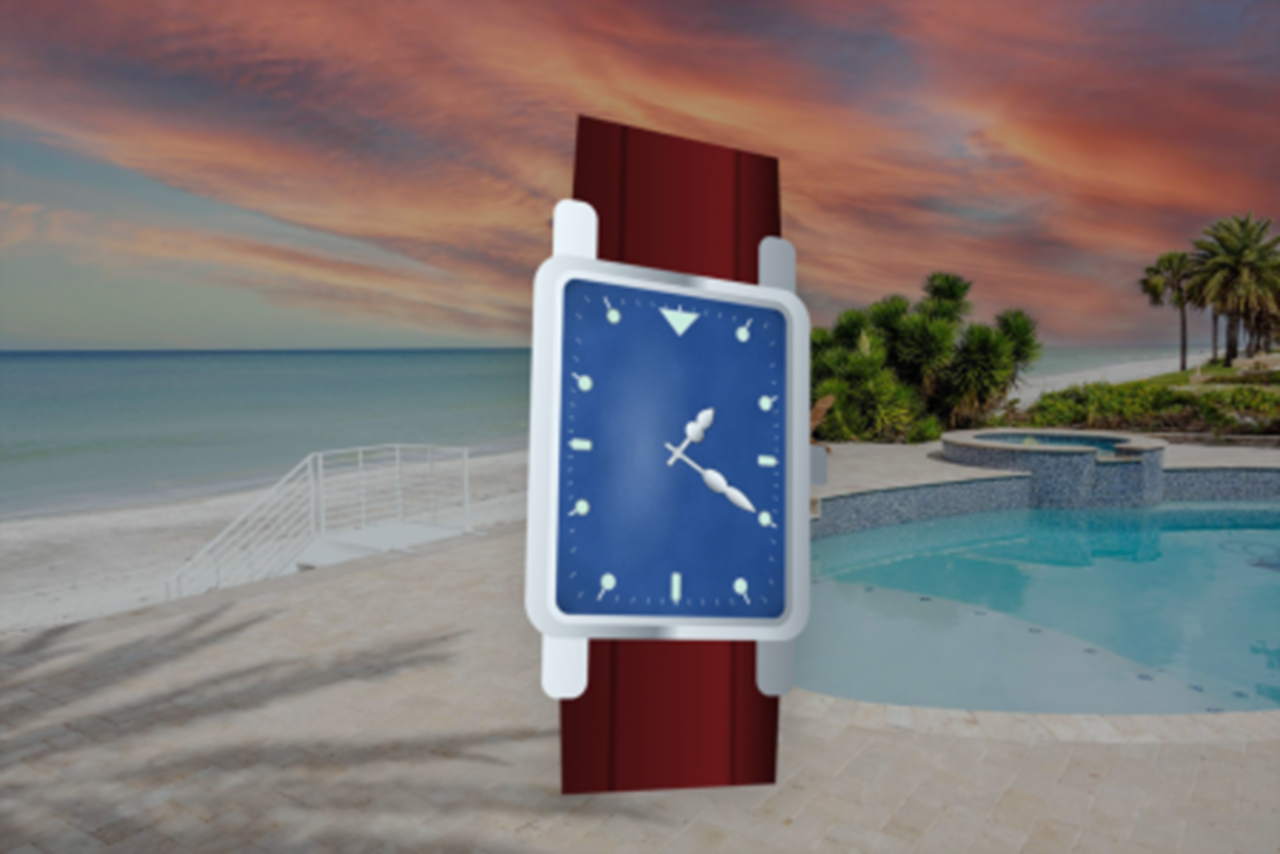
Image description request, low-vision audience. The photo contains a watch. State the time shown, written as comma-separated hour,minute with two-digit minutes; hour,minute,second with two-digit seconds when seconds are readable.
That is 1,20
